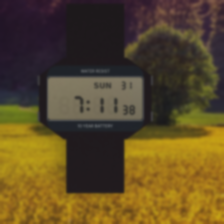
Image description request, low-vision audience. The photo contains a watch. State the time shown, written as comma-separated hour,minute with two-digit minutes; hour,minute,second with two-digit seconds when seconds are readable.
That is 7,11
